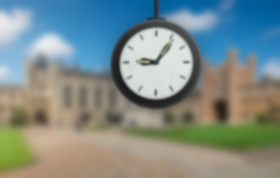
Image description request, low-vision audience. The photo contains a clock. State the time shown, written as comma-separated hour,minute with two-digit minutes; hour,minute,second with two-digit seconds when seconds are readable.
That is 9,06
